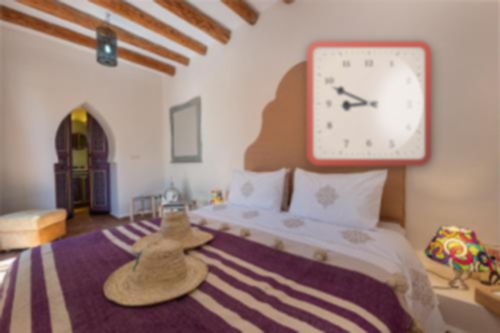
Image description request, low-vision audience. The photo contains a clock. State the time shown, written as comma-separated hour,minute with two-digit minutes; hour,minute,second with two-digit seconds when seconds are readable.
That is 8,49
